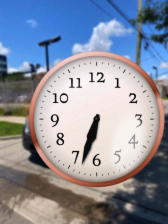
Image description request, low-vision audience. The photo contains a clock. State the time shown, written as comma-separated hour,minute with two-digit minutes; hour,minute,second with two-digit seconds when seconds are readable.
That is 6,33
